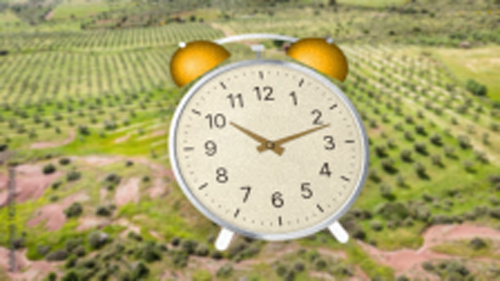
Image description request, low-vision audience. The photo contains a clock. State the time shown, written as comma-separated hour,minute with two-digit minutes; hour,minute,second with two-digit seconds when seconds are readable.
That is 10,12
